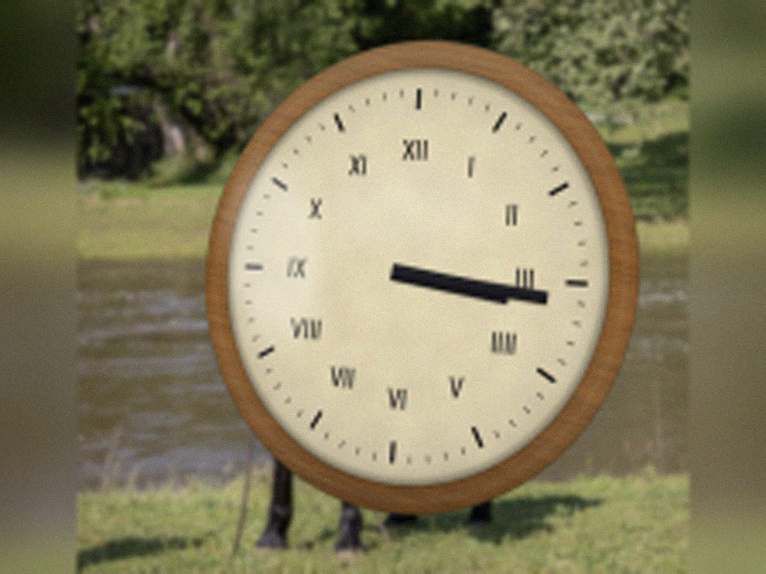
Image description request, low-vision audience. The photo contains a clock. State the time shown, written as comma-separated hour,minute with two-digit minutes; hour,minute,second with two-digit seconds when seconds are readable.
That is 3,16
